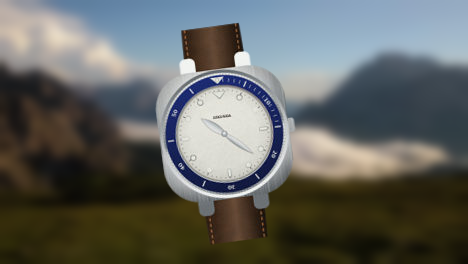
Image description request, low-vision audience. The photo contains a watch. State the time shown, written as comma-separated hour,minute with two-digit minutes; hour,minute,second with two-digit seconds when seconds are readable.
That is 10,22
